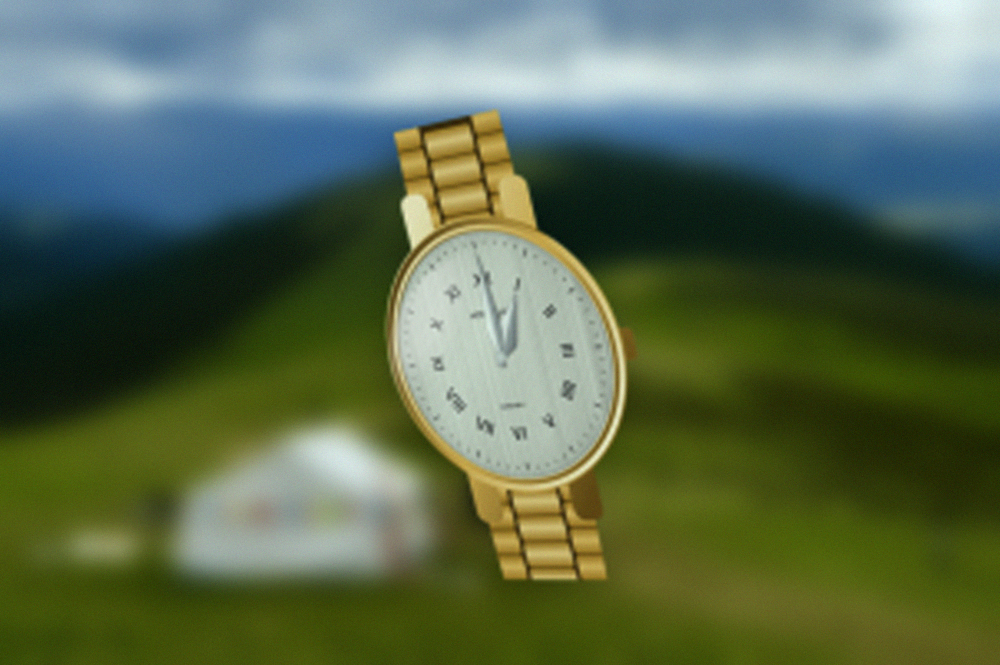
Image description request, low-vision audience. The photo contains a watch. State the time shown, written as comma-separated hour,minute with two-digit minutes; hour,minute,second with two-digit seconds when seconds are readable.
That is 1,00
